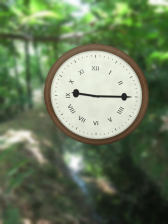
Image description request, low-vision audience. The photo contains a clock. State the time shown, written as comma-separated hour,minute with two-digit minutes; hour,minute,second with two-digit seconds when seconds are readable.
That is 9,15
